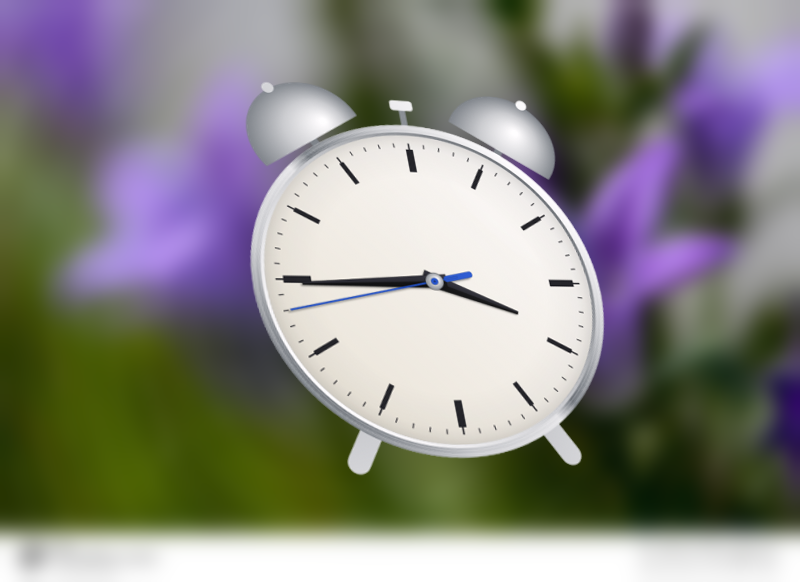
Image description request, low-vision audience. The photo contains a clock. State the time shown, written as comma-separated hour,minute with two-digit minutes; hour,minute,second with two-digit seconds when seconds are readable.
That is 3,44,43
